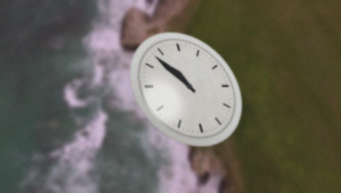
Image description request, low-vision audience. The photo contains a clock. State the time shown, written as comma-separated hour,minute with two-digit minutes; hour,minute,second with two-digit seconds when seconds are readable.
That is 10,53
